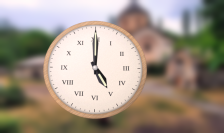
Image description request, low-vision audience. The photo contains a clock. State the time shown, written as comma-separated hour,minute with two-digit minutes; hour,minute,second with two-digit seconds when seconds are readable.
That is 5,00
